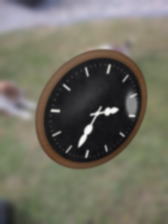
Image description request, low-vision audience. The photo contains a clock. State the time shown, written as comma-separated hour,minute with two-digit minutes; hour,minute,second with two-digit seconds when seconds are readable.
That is 2,33
